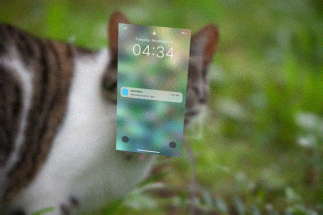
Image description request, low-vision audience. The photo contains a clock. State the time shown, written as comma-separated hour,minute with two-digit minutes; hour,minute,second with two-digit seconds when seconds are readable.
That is 4,34
